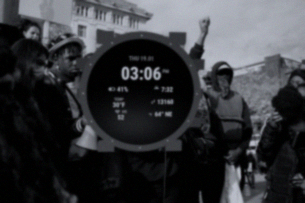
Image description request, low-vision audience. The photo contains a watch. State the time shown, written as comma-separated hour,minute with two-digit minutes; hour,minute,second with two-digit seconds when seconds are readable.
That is 3,06
